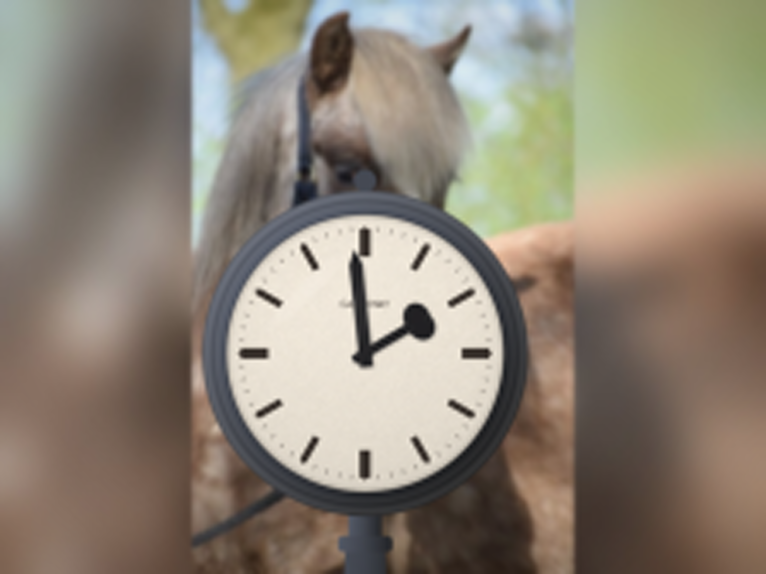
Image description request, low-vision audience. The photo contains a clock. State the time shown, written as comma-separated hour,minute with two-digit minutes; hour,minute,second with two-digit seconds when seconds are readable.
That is 1,59
